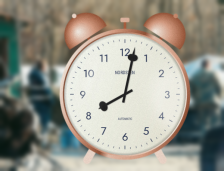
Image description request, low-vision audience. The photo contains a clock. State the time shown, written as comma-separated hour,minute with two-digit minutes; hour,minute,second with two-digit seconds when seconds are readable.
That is 8,02
